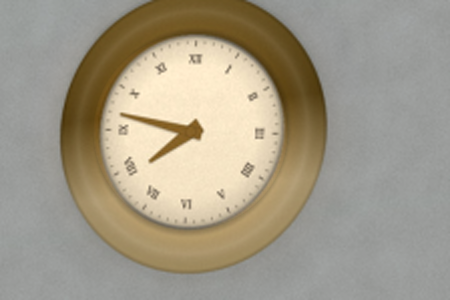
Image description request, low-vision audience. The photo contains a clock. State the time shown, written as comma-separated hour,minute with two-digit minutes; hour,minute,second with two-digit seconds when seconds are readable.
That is 7,47
